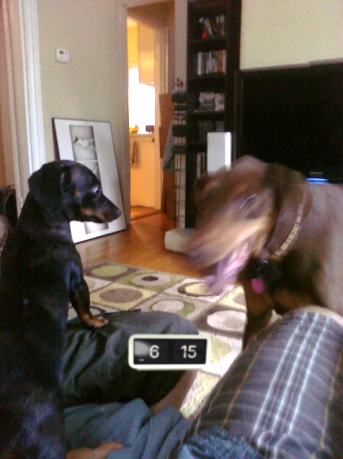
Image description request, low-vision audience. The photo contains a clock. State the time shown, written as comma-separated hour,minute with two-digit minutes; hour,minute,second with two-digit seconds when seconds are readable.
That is 6,15
